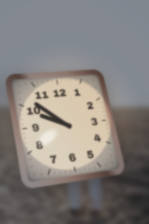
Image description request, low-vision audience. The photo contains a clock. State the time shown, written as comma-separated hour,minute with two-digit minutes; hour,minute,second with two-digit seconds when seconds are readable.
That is 9,52
